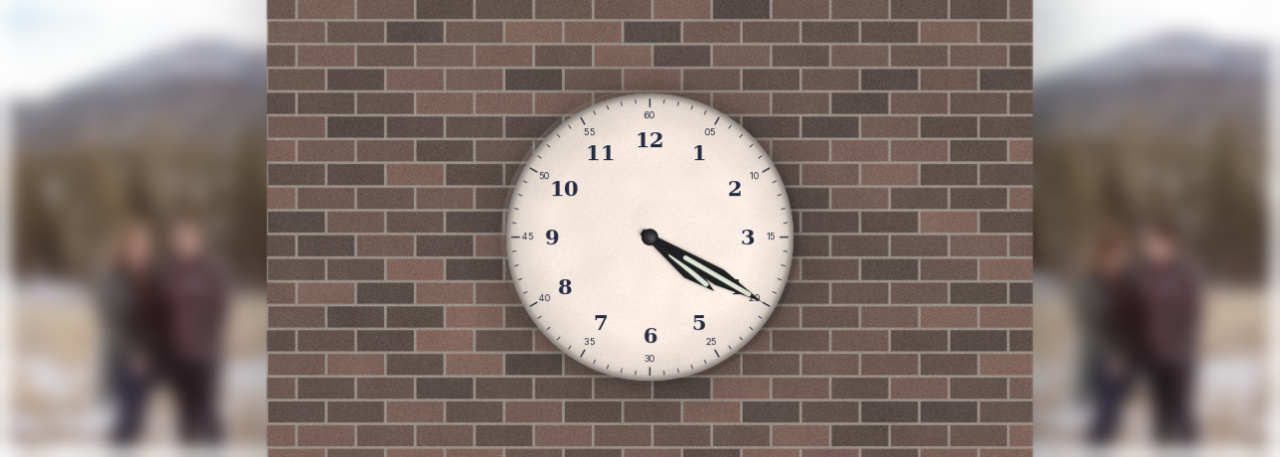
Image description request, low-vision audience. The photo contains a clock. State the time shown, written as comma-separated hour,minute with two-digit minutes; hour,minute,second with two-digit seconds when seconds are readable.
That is 4,20
